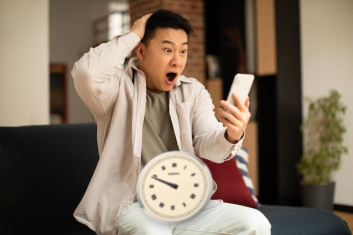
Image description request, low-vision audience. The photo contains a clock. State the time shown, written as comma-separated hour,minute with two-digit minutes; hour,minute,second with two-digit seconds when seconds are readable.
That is 9,49
